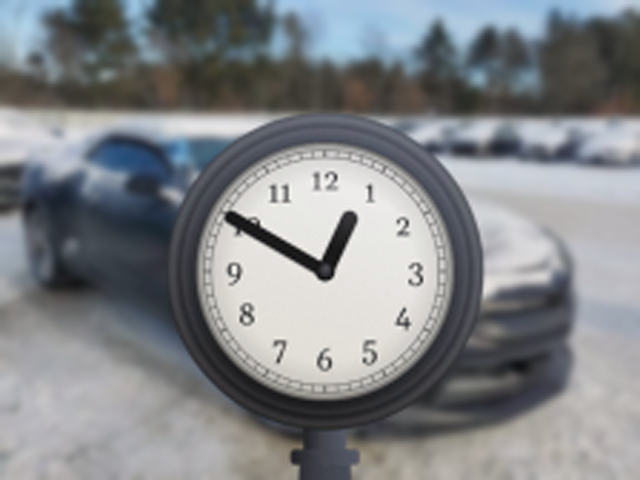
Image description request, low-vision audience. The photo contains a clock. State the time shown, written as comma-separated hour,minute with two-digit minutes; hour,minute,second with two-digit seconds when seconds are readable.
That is 12,50
